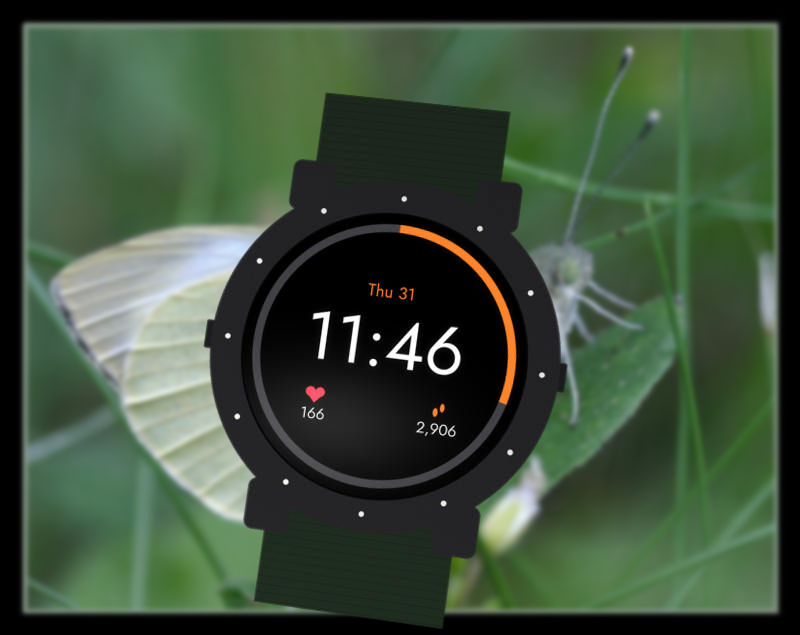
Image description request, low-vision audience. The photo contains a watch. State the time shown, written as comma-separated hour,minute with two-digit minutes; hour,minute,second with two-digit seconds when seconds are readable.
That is 11,46
